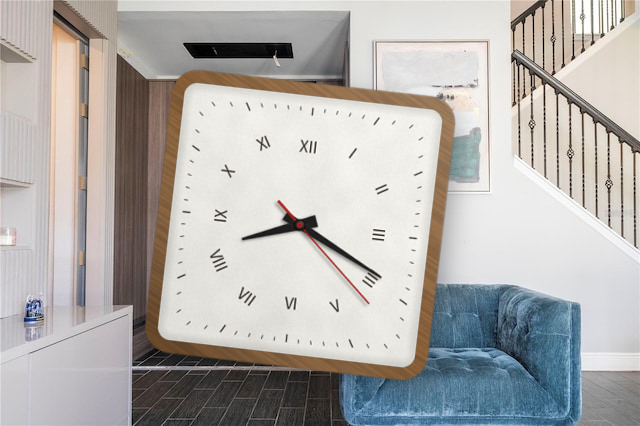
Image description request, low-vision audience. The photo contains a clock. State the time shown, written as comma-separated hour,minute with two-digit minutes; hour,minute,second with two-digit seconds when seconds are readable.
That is 8,19,22
